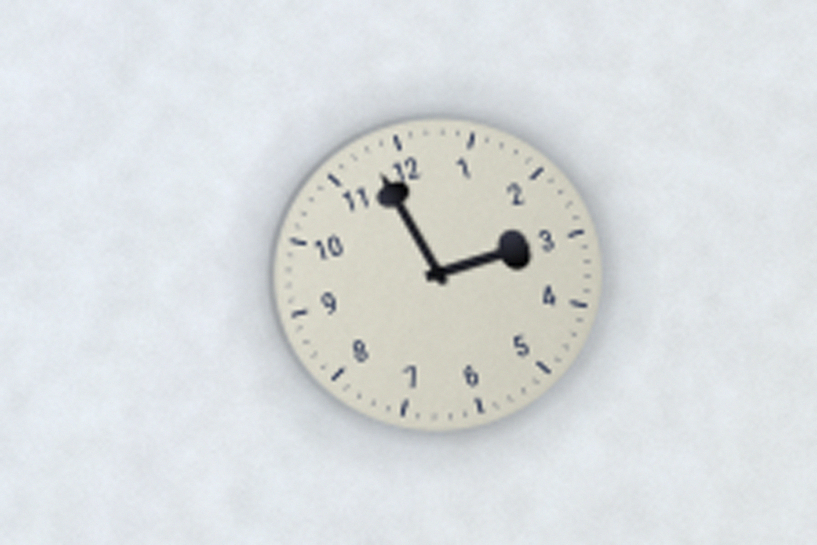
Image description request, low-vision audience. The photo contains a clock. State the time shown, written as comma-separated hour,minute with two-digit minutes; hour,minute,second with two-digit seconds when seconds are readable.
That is 2,58
